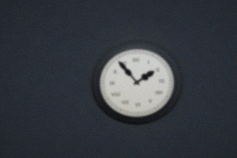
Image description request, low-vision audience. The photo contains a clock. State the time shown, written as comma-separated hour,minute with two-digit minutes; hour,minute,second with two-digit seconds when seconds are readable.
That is 1,54
